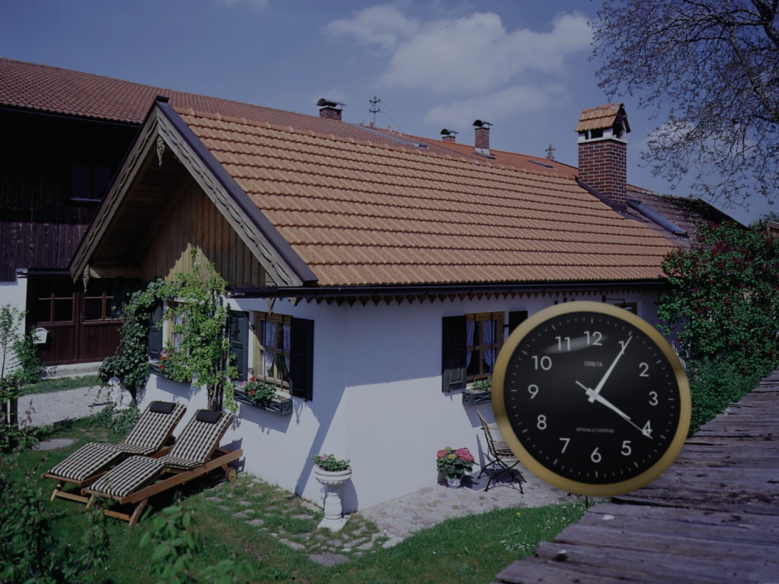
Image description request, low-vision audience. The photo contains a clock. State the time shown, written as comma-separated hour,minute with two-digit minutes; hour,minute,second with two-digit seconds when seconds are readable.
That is 4,05,21
